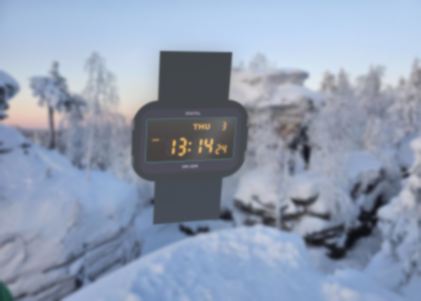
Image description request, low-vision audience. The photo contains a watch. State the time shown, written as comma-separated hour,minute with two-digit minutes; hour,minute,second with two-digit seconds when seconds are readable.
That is 13,14
